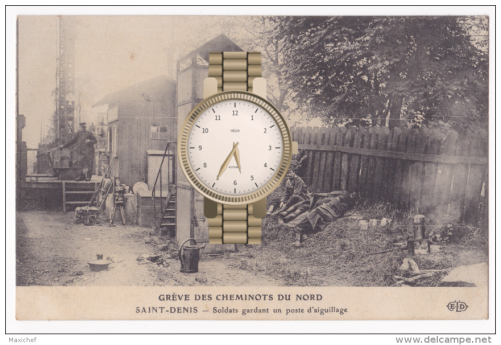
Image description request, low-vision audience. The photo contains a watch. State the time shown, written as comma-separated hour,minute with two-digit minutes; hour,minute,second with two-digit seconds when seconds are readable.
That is 5,35
